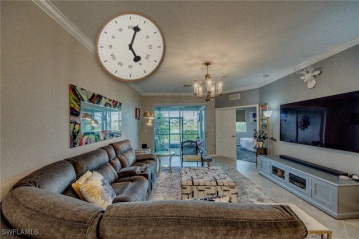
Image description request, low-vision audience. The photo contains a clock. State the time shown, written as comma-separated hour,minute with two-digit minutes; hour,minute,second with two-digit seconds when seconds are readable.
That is 5,03
